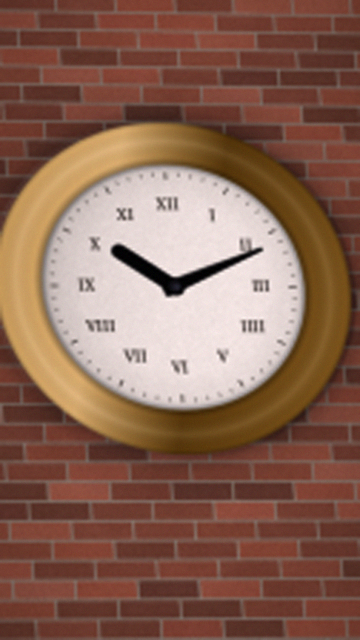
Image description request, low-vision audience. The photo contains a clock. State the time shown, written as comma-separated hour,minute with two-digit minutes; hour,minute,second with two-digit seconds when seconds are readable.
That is 10,11
